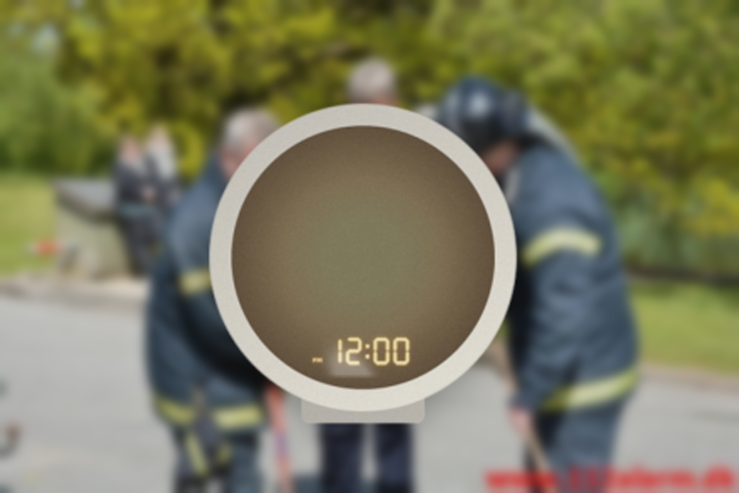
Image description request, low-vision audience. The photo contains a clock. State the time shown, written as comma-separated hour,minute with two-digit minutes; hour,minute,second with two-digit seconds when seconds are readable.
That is 12,00
